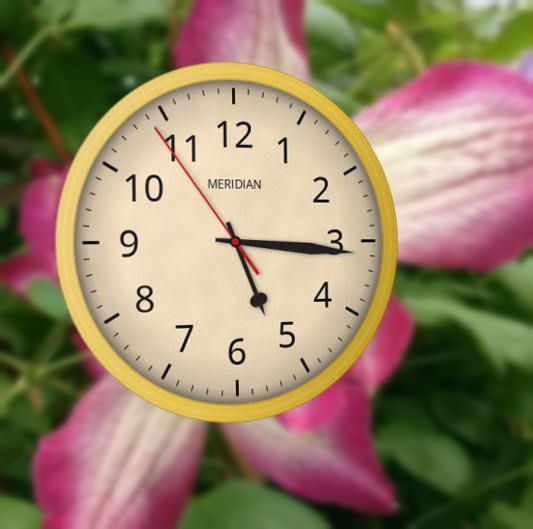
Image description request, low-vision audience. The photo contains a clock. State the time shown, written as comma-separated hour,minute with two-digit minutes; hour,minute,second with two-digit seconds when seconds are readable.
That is 5,15,54
